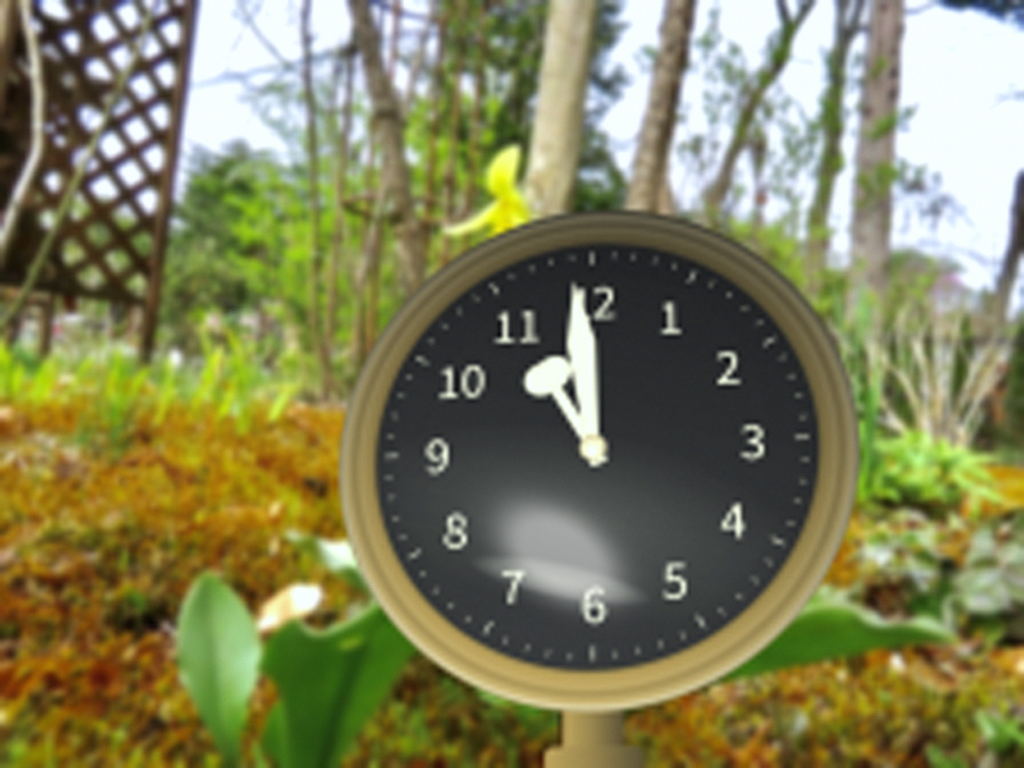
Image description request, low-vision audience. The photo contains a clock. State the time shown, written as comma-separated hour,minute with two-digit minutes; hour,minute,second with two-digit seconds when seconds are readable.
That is 10,59
